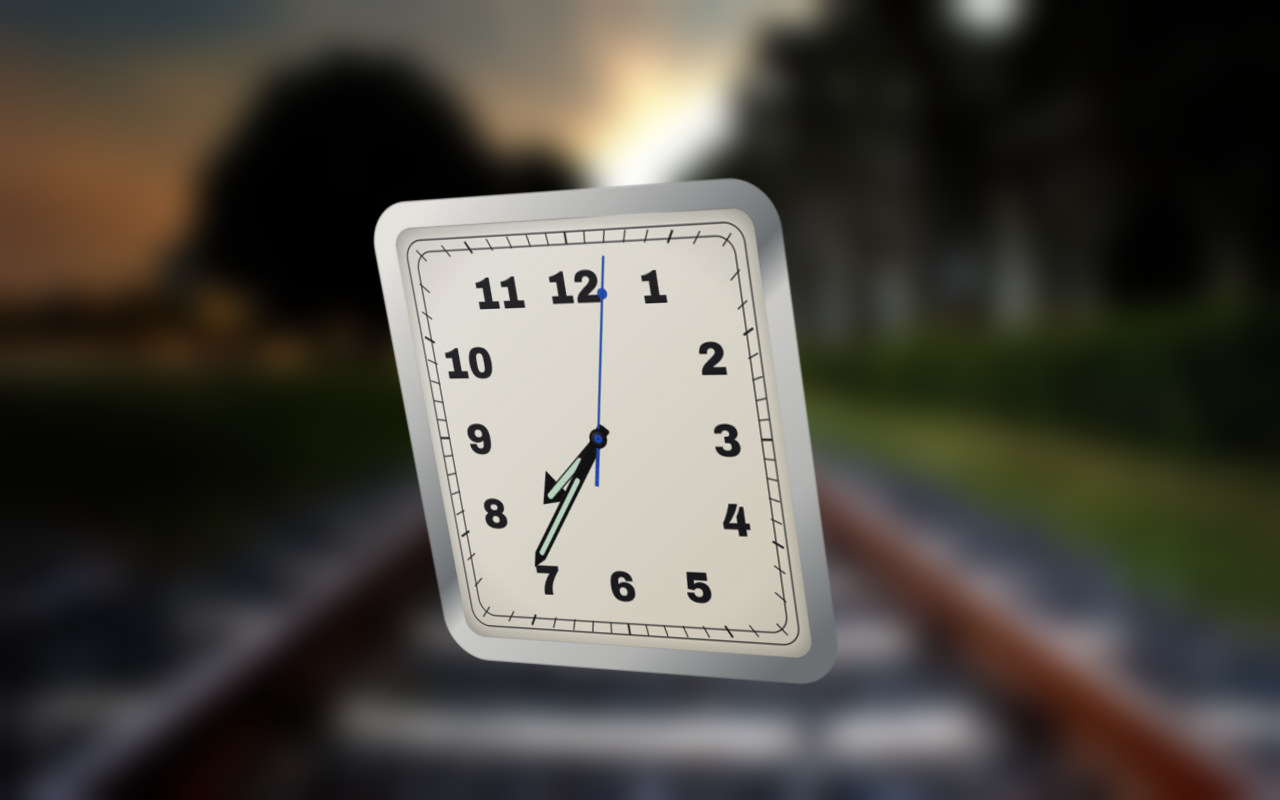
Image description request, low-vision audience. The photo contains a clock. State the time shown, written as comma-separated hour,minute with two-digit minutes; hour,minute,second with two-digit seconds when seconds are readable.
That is 7,36,02
